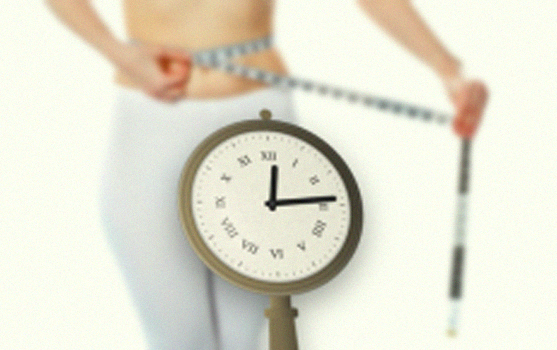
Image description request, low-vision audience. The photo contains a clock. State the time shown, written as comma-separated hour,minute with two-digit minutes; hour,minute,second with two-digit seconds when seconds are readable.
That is 12,14
